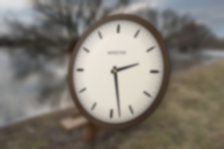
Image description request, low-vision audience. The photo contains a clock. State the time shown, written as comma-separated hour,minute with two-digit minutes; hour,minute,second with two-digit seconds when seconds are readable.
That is 2,28
